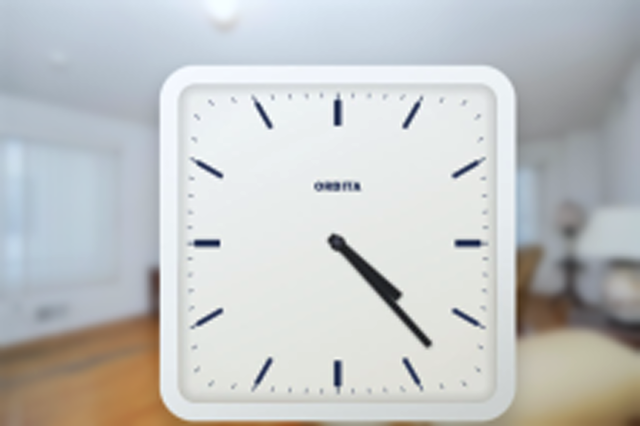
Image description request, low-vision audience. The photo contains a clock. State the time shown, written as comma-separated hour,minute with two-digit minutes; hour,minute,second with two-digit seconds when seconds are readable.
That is 4,23
